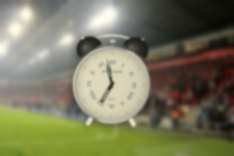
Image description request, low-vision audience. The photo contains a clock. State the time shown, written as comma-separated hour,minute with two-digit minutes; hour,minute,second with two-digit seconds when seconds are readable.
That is 6,58
